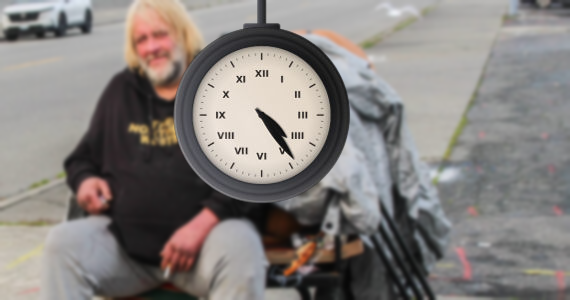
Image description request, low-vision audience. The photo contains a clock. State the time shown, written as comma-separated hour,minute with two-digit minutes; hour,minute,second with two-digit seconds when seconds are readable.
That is 4,24
